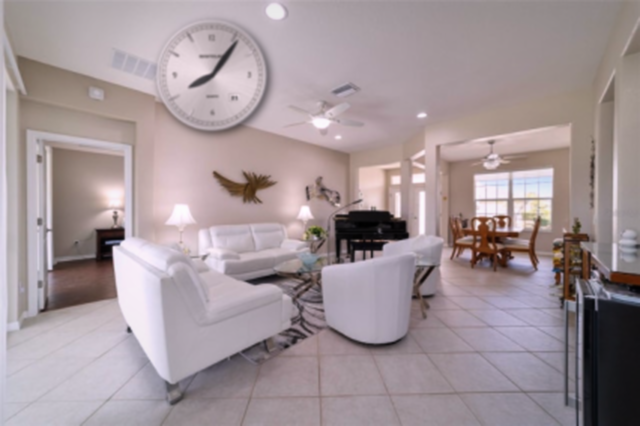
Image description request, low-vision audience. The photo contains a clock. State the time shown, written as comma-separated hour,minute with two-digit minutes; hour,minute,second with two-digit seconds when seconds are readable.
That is 8,06
